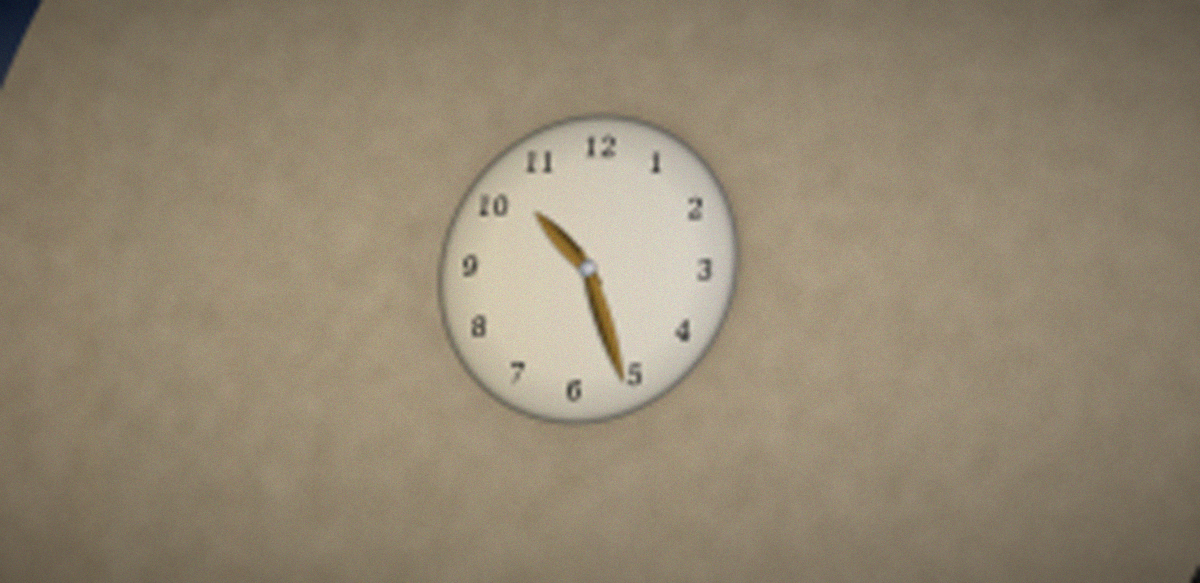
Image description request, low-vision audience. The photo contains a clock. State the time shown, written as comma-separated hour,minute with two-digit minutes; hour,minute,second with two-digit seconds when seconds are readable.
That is 10,26
